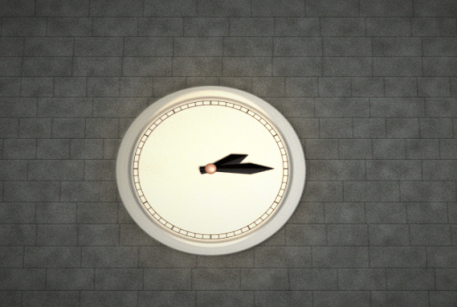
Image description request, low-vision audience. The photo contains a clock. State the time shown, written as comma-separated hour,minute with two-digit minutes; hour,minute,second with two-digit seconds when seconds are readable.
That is 2,15
